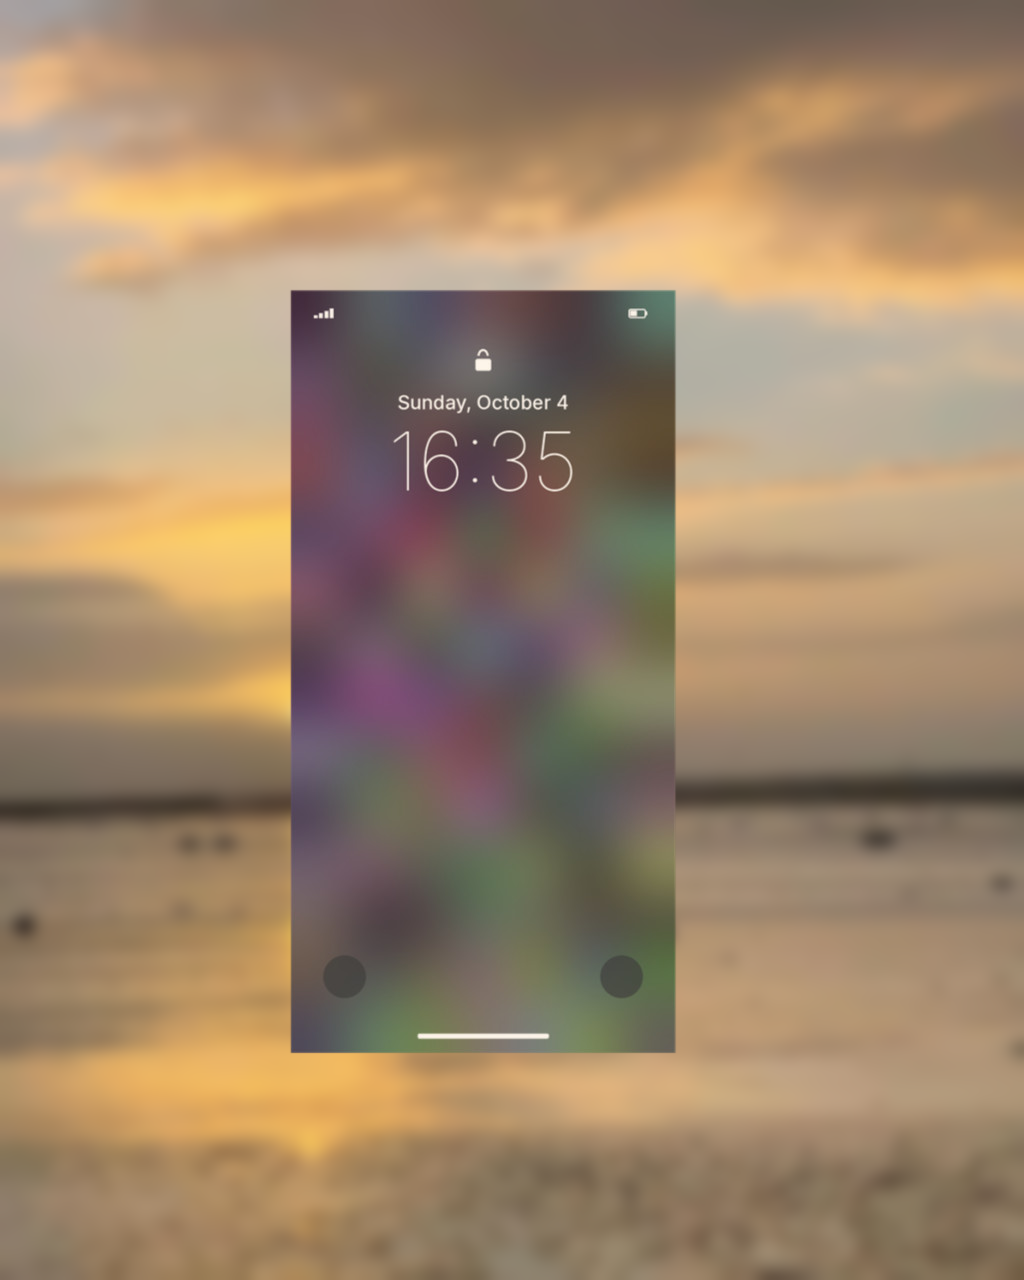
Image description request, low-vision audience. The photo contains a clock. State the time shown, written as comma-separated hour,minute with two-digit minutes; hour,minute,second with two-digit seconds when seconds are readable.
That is 16,35
